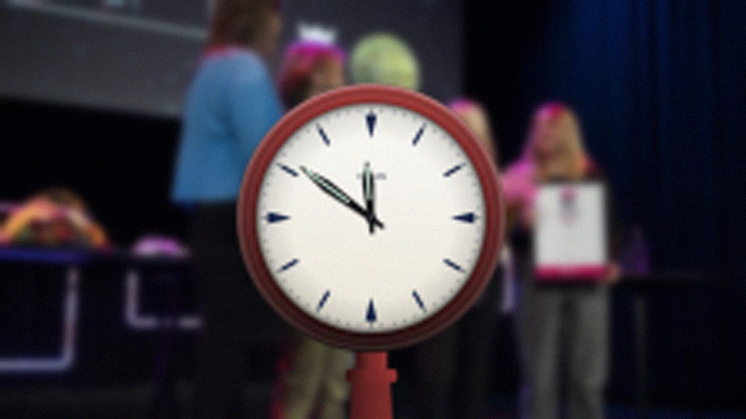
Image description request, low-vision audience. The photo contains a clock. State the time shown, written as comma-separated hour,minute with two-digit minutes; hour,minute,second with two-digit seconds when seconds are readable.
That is 11,51
